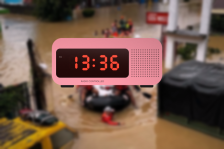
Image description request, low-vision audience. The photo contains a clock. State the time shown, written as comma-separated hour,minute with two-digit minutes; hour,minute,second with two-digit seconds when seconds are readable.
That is 13,36
